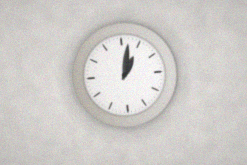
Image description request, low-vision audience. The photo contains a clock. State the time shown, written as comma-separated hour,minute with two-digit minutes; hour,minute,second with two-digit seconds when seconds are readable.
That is 1,02
